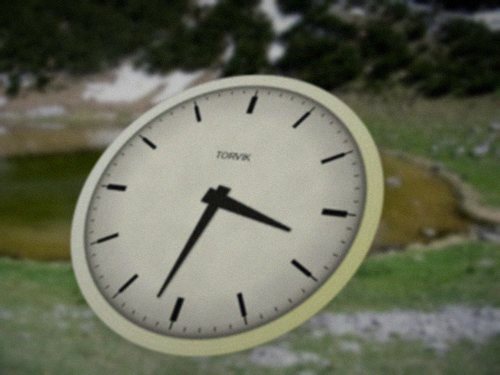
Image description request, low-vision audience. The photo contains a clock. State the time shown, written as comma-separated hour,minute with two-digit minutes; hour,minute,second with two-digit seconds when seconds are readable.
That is 3,32
